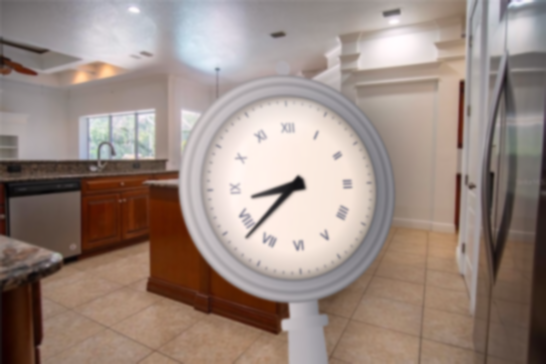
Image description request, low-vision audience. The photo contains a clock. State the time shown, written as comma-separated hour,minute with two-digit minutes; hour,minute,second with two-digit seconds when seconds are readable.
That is 8,38
